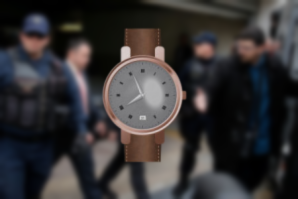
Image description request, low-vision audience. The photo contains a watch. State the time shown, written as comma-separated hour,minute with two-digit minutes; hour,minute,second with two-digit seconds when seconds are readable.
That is 7,56
